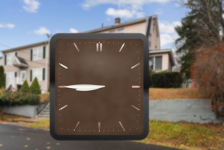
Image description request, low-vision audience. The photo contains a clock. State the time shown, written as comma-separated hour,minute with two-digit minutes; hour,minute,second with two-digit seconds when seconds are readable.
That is 8,45
